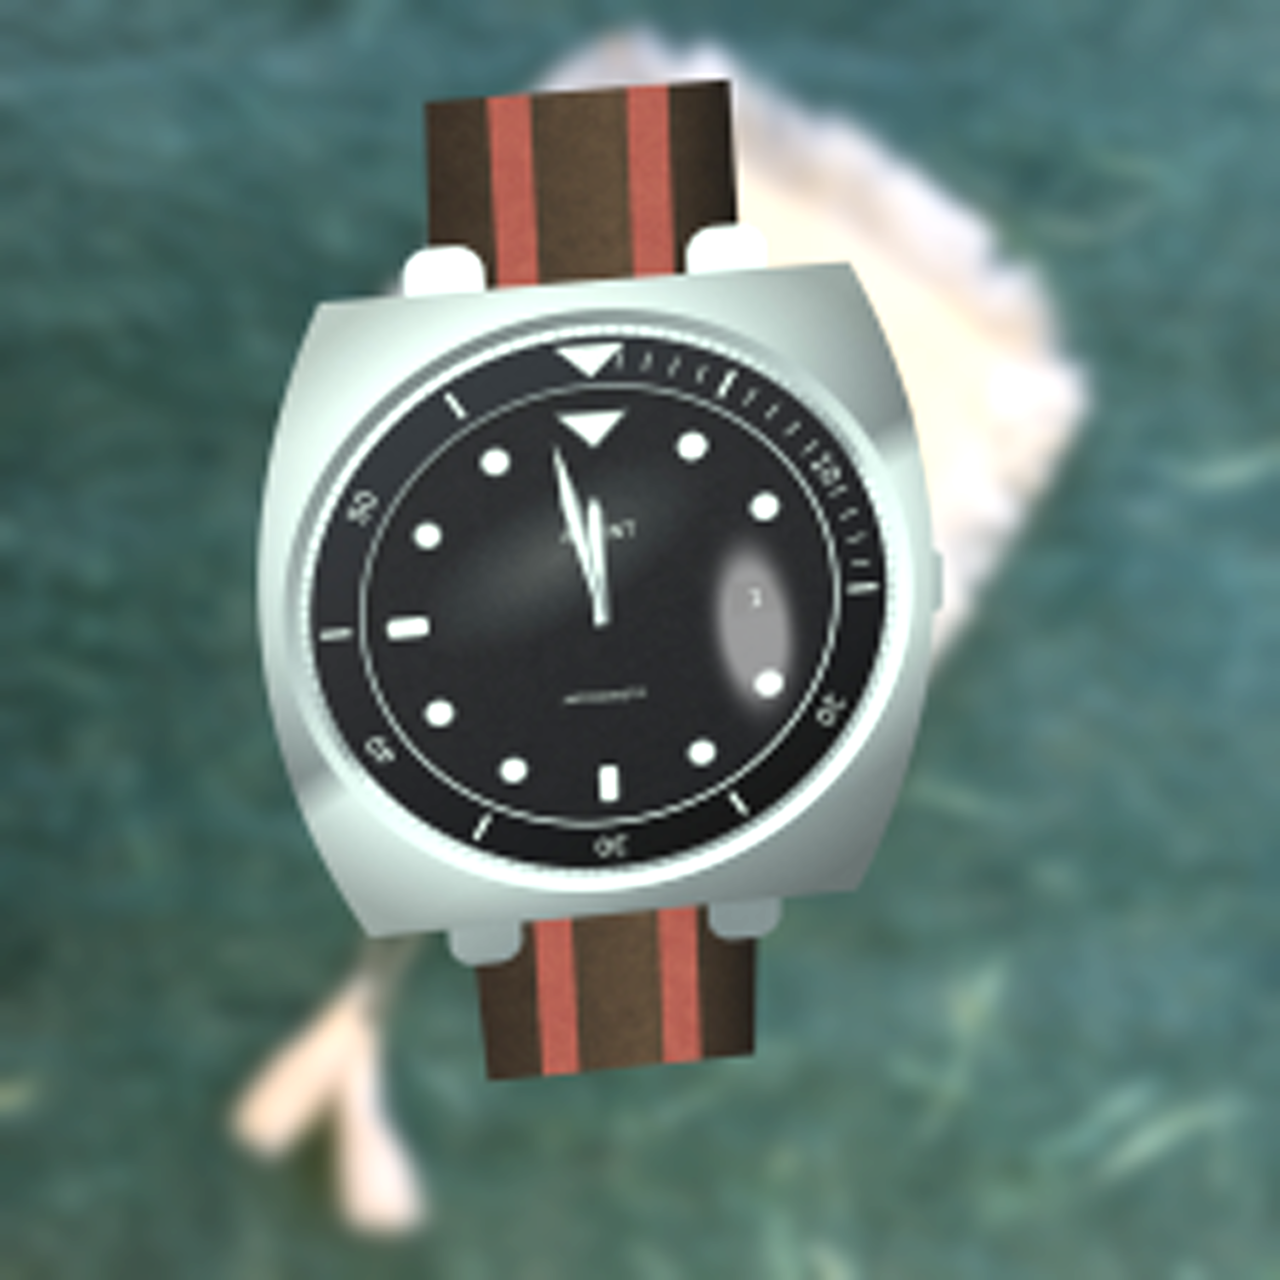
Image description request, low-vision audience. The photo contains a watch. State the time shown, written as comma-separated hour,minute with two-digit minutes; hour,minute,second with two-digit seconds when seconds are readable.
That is 11,58
